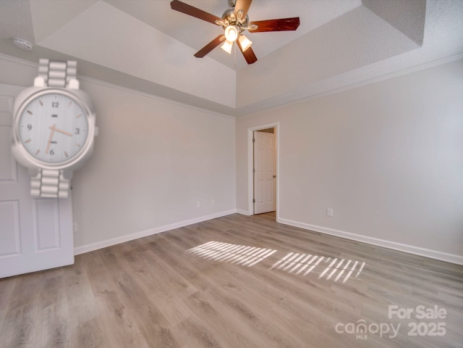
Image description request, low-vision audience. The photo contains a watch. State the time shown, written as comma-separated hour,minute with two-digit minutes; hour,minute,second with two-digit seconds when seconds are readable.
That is 3,32
